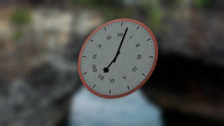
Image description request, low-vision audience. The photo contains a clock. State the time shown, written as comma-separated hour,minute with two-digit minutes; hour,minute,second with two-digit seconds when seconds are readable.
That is 7,02
